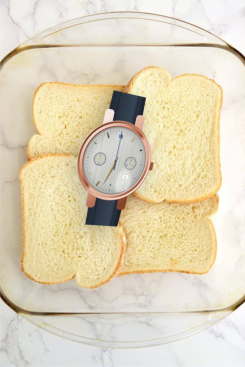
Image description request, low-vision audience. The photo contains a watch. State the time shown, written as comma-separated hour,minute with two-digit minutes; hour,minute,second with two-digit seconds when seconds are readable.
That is 6,33
